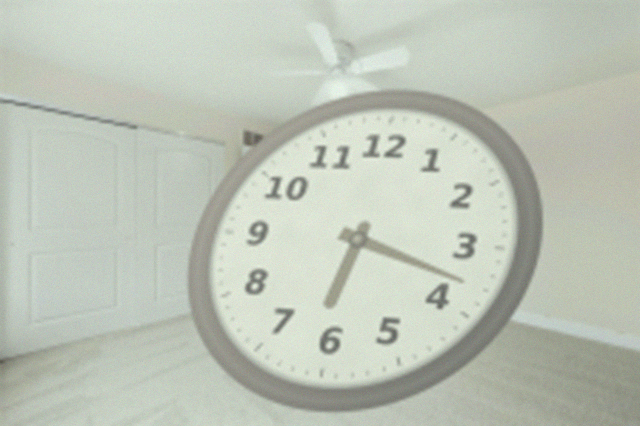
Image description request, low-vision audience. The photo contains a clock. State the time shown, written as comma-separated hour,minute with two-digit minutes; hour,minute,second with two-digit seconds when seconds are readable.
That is 6,18
